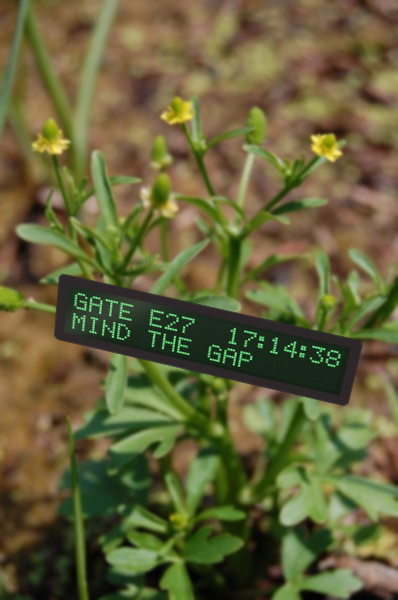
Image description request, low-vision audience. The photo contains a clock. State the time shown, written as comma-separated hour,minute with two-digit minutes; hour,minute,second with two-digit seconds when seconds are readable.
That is 17,14,38
